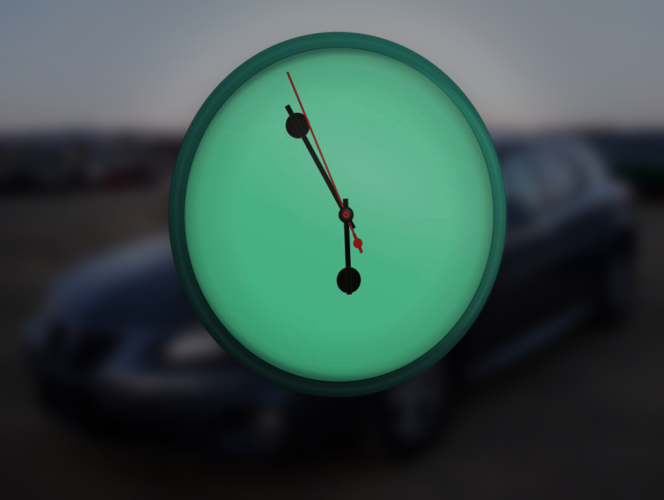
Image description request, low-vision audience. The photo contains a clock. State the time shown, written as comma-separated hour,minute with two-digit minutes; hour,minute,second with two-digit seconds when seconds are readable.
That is 5,54,56
